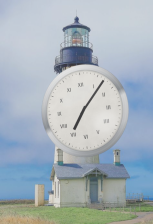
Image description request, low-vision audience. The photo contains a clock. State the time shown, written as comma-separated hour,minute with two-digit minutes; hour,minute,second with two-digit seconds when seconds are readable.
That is 7,07
